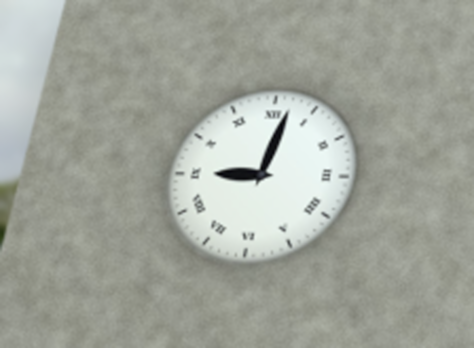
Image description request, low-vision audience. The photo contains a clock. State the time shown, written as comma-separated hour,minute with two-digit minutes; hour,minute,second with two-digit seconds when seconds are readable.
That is 9,02
